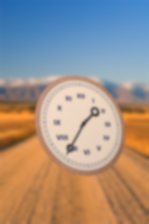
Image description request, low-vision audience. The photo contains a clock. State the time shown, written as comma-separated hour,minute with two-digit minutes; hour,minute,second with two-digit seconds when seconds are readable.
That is 1,36
